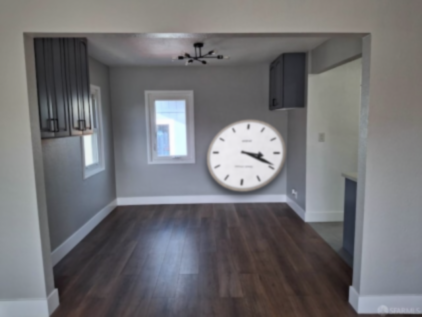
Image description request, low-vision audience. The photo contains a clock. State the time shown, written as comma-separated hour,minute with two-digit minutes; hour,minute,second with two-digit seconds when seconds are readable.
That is 3,19
